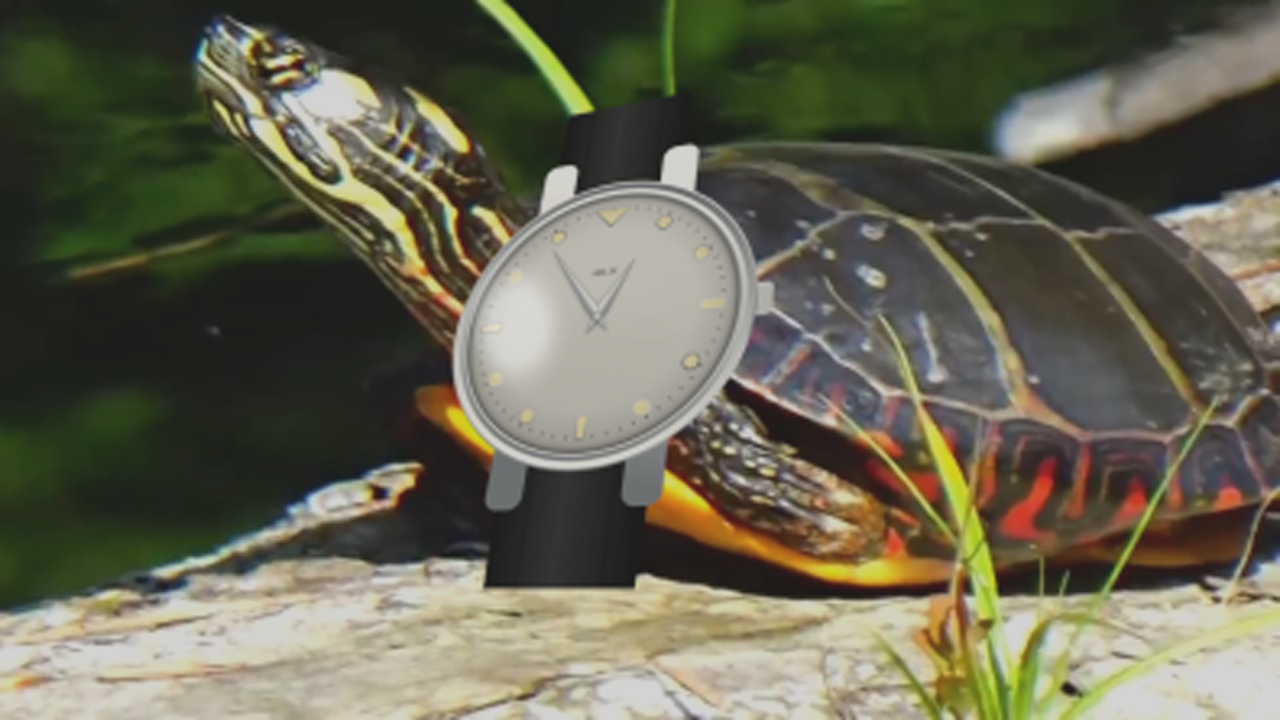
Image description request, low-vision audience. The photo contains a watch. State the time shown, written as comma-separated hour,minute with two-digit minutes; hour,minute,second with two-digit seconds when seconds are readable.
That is 12,54
